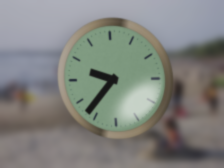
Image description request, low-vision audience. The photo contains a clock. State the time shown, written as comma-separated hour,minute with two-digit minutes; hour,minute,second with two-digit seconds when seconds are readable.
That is 9,37
